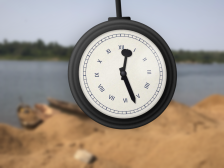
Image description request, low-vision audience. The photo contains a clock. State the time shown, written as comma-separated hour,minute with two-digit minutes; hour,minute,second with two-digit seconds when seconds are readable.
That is 12,27
